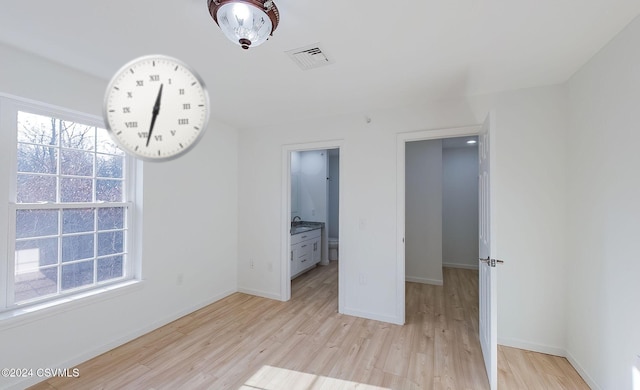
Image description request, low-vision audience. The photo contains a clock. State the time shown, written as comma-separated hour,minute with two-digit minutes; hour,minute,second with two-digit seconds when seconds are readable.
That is 12,33
